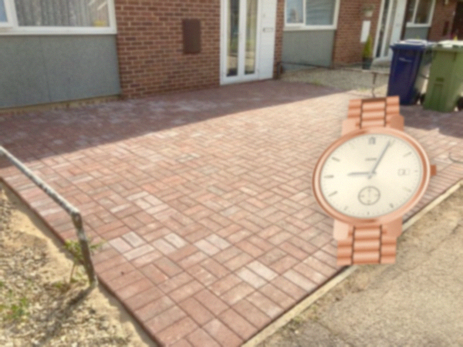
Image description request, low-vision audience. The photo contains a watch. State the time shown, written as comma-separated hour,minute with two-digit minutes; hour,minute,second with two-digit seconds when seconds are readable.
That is 9,04
